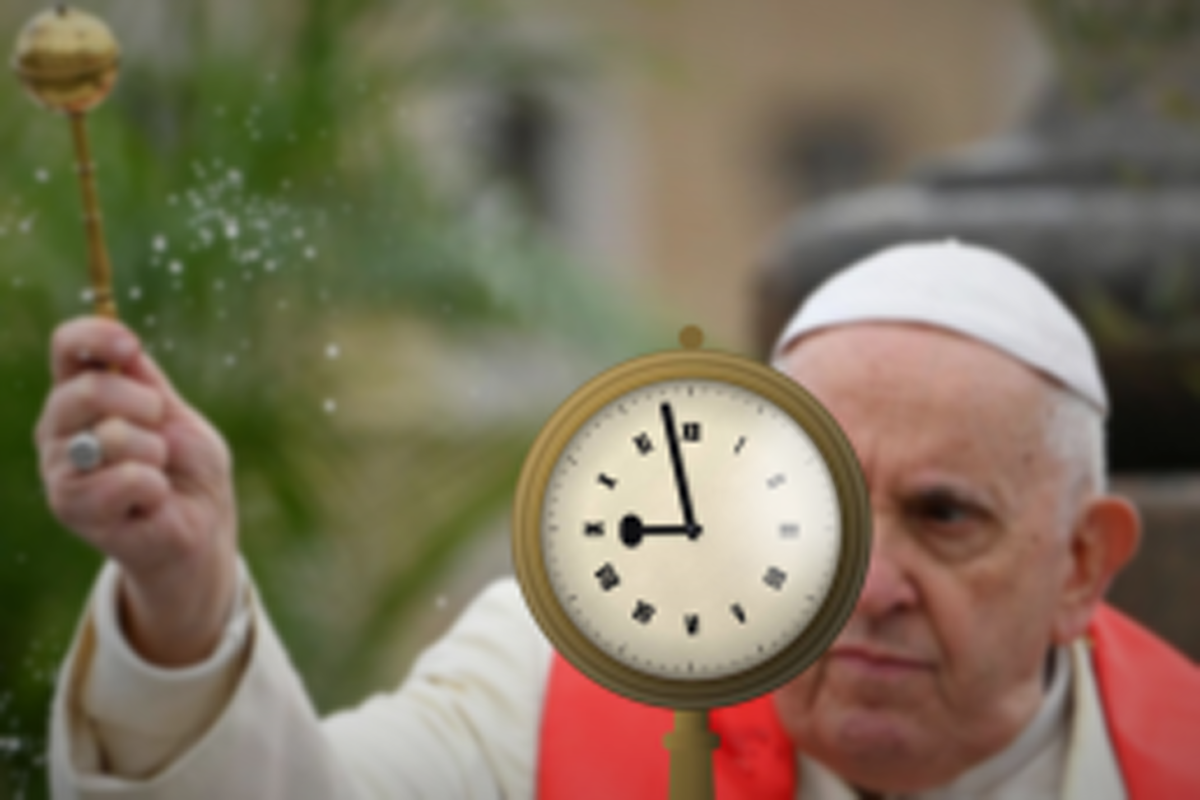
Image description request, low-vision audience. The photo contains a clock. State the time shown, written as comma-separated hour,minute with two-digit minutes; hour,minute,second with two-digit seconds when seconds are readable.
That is 8,58
